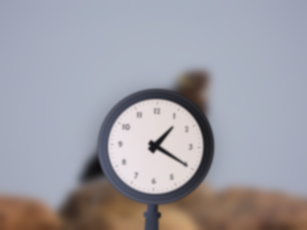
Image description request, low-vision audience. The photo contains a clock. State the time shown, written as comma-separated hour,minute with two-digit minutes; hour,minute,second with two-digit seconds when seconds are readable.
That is 1,20
